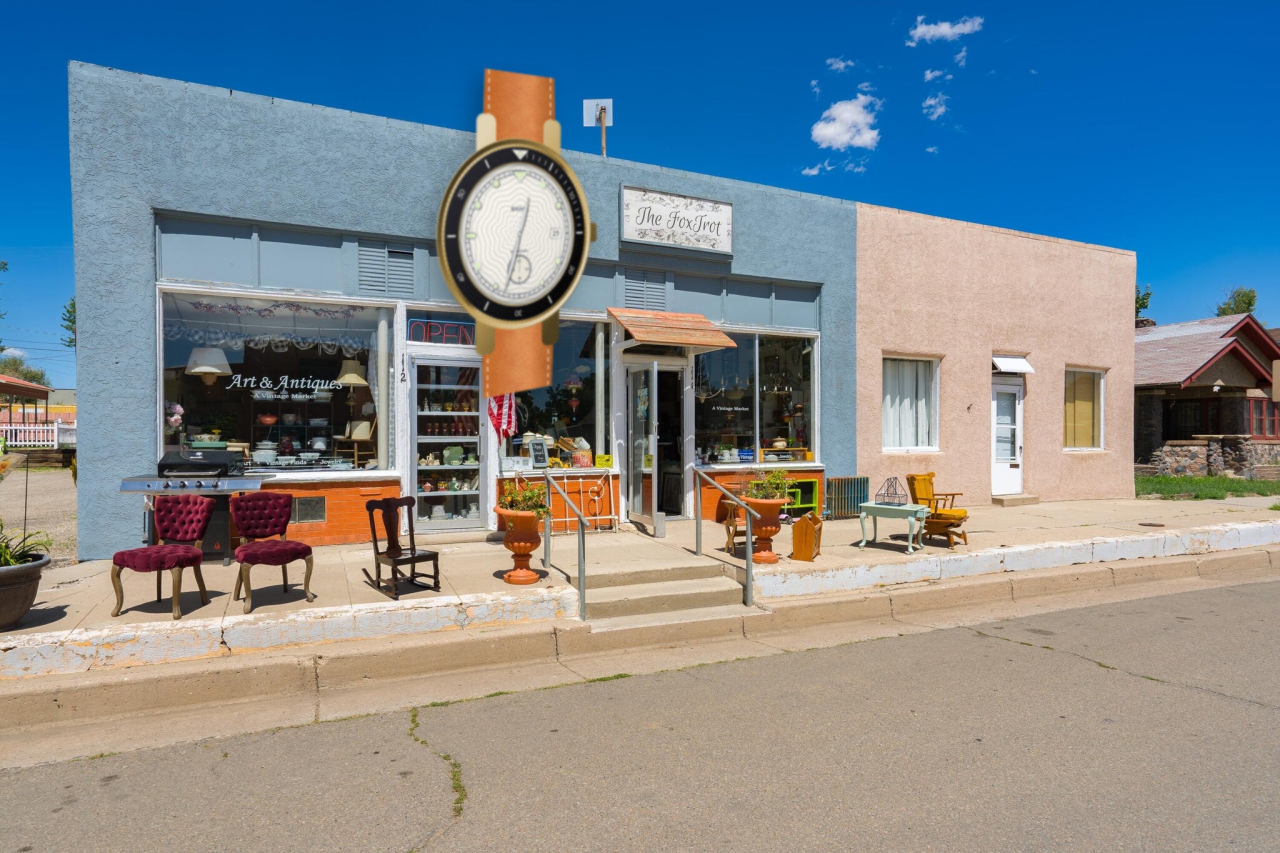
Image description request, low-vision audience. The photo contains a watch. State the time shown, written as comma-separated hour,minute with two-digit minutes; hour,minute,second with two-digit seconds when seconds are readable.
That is 12,33
